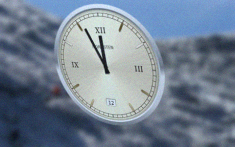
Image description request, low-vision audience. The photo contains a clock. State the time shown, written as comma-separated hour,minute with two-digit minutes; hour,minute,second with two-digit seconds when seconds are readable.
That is 11,56
